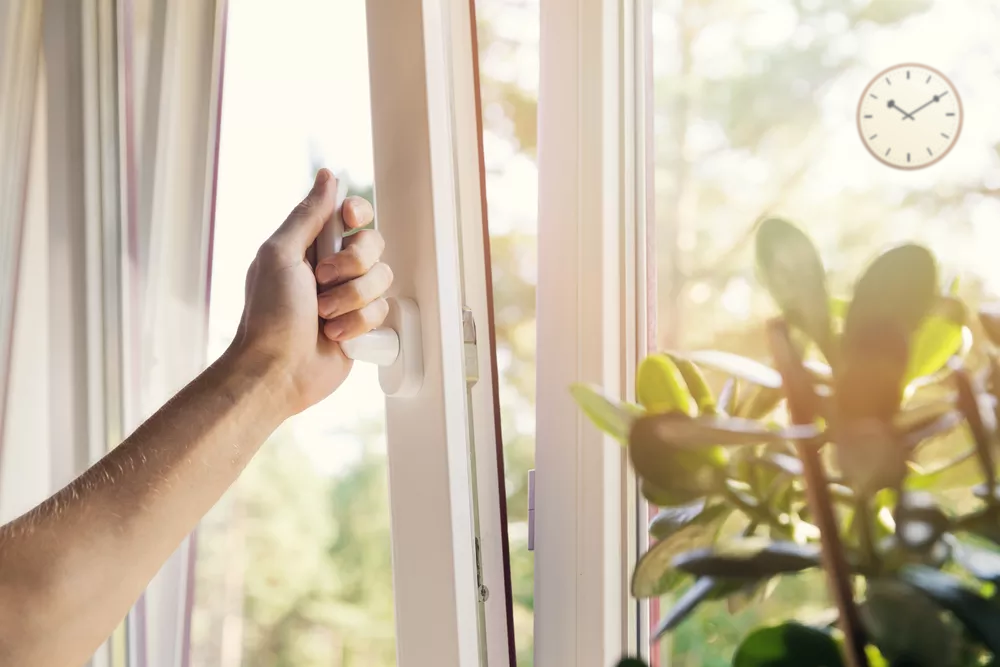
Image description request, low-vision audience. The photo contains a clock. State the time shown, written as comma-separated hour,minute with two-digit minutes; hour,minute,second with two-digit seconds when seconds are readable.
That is 10,10
